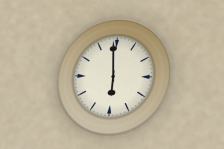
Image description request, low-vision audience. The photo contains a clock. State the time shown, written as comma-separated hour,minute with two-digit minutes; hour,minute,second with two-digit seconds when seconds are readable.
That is 5,59
